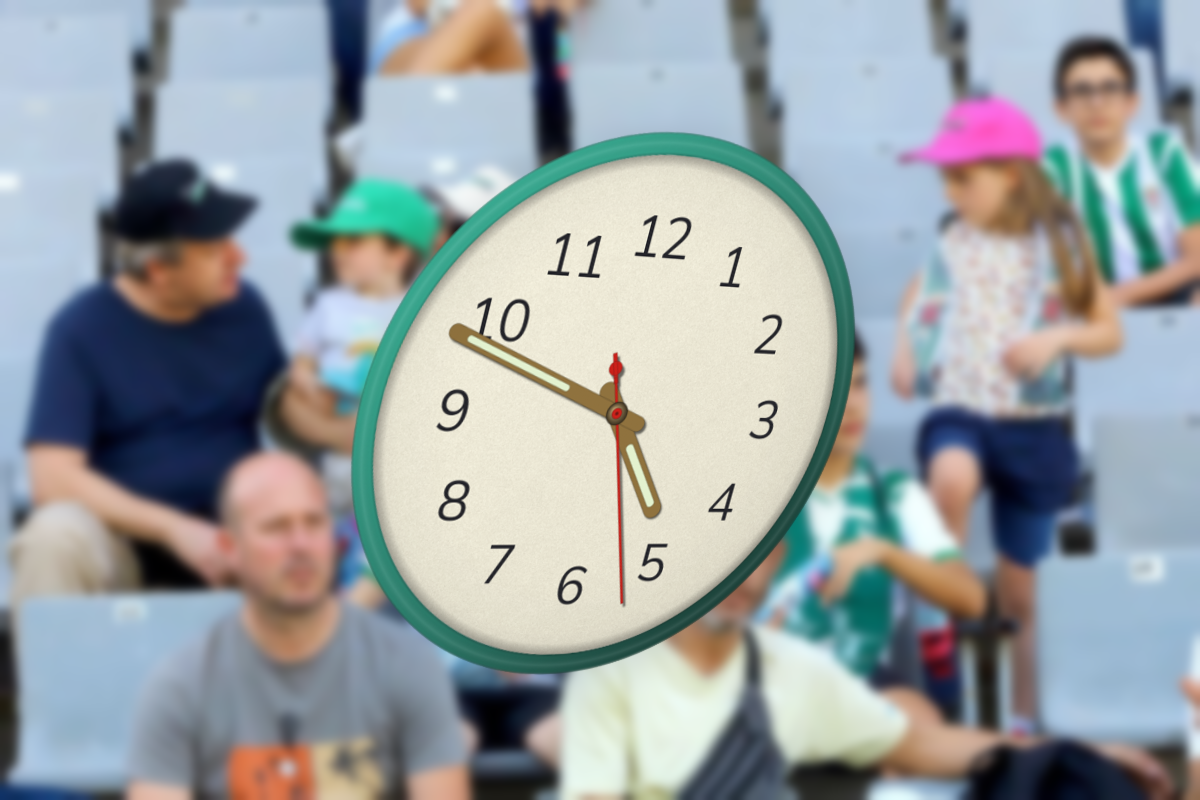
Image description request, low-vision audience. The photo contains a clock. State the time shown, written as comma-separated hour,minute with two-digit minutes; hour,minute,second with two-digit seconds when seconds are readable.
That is 4,48,27
